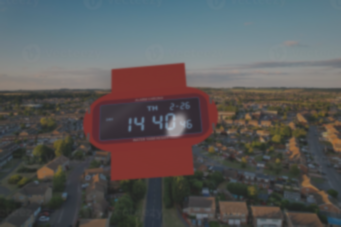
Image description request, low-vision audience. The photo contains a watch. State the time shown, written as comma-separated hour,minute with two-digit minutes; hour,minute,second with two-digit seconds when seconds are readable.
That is 14,40
